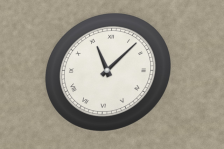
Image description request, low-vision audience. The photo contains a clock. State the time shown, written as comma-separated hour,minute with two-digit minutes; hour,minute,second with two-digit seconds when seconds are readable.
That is 11,07
